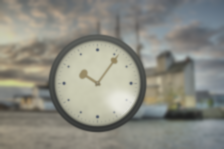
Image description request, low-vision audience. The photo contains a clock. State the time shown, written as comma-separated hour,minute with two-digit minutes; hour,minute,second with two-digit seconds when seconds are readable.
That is 10,06
